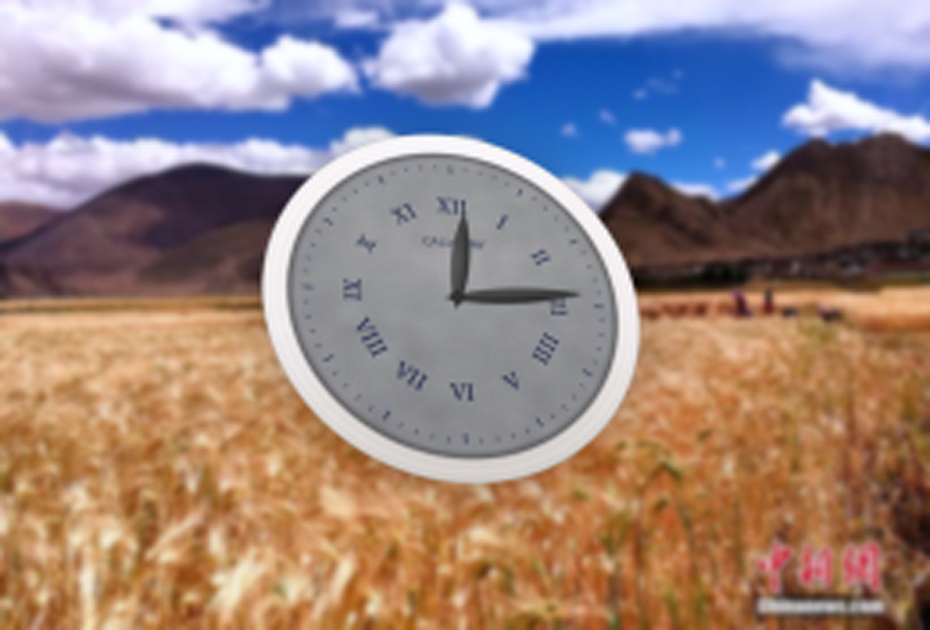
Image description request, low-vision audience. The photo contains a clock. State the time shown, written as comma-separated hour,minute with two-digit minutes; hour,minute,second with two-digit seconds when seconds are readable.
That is 12,14
